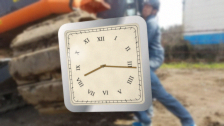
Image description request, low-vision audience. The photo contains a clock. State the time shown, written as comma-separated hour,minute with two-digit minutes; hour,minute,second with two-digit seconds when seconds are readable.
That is 8,16
